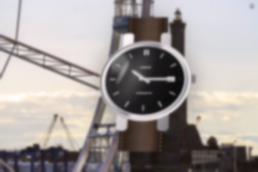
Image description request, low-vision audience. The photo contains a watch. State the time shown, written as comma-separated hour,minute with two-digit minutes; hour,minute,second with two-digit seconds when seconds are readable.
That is 10,15
